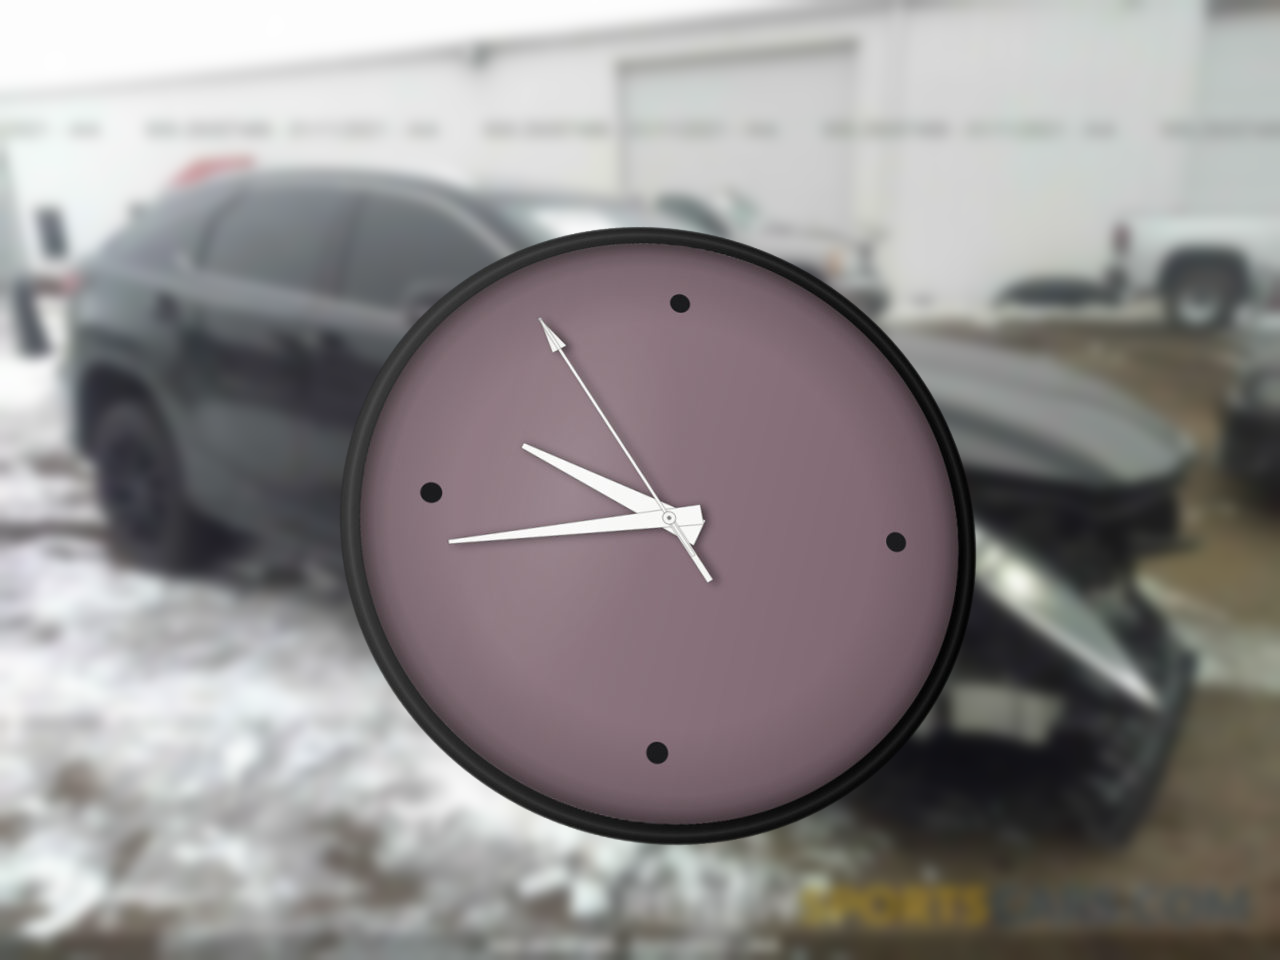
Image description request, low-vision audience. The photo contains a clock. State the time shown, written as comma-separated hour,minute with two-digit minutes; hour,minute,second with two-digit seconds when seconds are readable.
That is 9,42,54
